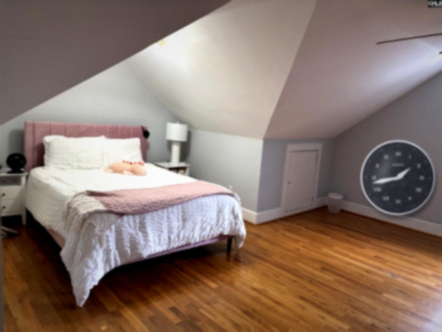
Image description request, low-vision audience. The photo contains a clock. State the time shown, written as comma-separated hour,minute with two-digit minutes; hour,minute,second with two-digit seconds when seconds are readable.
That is 1,43
